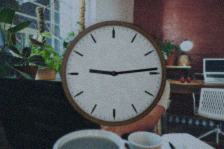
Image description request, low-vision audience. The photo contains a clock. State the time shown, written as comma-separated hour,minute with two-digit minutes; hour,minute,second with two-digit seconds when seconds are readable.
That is 9,14
